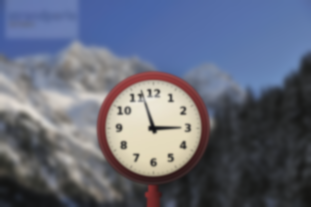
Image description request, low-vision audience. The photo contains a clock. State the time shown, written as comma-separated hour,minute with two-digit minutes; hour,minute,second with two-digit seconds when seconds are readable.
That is 2,57
